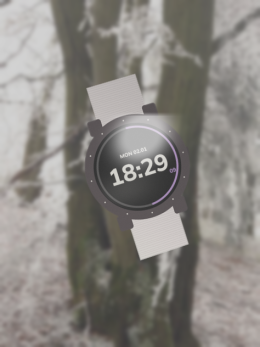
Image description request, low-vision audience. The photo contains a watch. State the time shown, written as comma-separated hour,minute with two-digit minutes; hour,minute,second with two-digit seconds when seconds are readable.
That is 18,29
